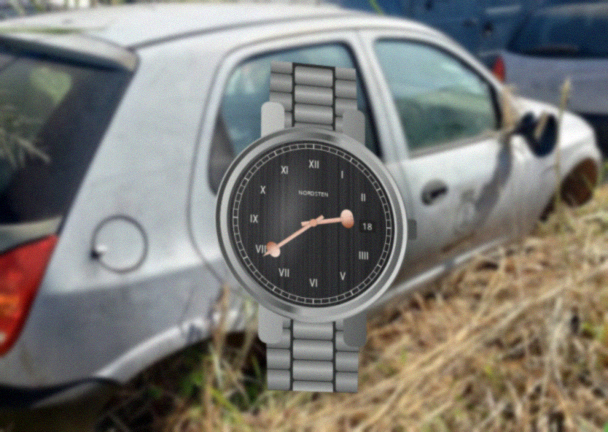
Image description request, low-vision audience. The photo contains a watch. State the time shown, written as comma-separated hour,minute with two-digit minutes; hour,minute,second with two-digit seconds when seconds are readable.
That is 2,39
